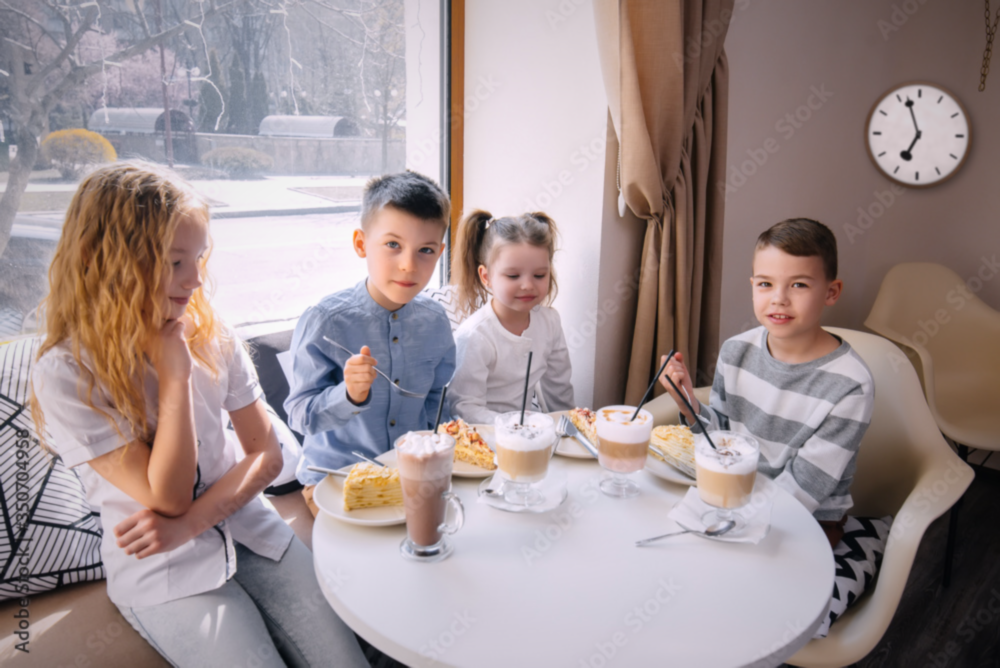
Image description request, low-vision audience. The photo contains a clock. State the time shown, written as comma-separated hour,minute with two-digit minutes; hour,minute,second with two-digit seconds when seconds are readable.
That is 6,57
